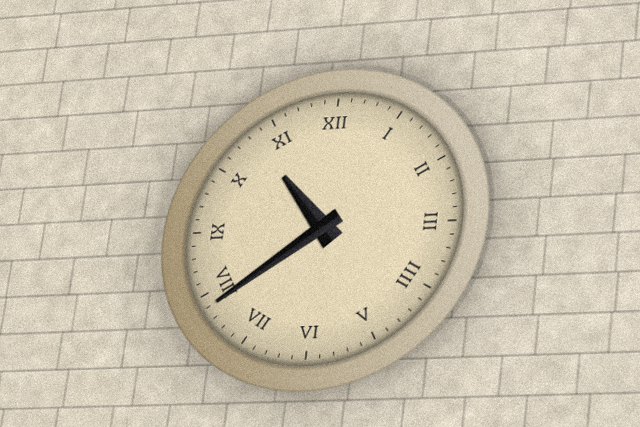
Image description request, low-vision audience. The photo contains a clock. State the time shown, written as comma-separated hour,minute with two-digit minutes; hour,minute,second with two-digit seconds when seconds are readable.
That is 10,39
